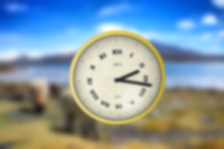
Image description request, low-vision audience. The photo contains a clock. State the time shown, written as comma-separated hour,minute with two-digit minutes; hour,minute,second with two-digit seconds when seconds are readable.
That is 2,17
